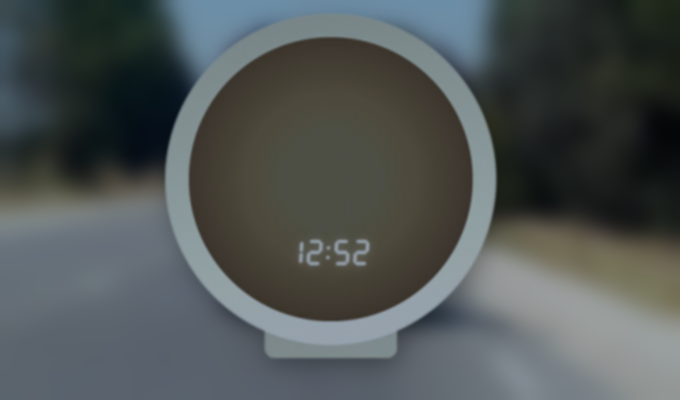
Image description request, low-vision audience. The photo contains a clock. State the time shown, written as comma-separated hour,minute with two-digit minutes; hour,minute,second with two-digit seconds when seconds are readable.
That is 12,52
